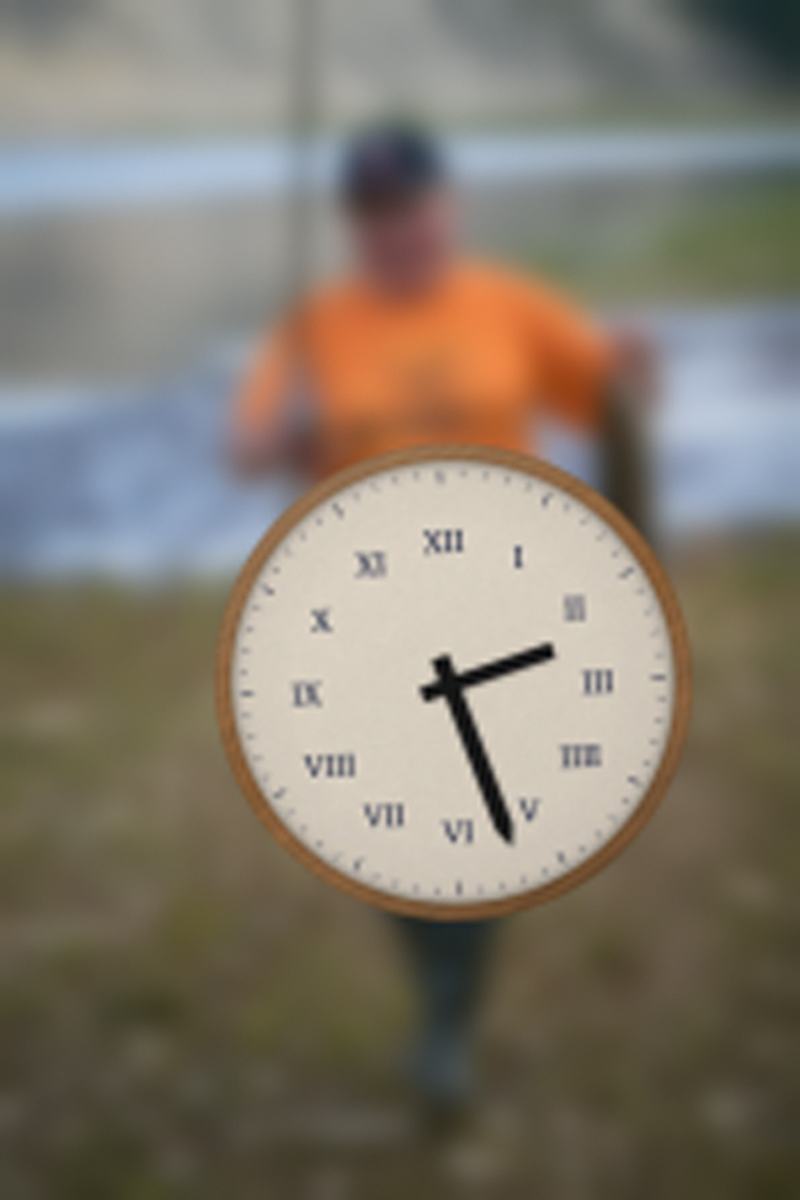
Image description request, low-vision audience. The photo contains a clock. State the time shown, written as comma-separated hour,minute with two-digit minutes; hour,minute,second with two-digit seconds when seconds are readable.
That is 2,27
